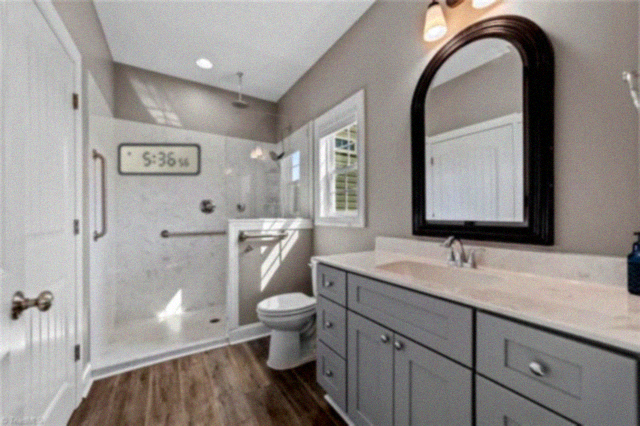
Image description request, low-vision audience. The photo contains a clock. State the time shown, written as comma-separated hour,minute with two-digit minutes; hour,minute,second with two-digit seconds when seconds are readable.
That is 5,36
